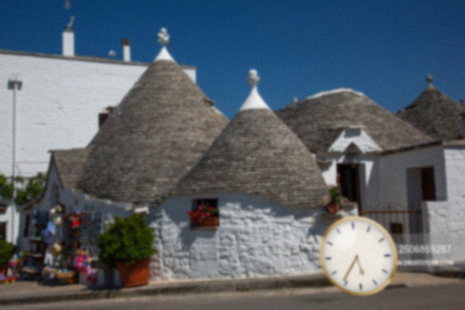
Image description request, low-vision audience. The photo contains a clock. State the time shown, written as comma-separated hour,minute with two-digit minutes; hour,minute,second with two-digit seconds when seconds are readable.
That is 5,36
